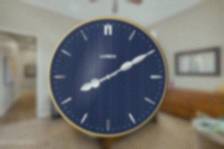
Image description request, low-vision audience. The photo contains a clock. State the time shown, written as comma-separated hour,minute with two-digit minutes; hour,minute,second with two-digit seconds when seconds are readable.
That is 8,10
